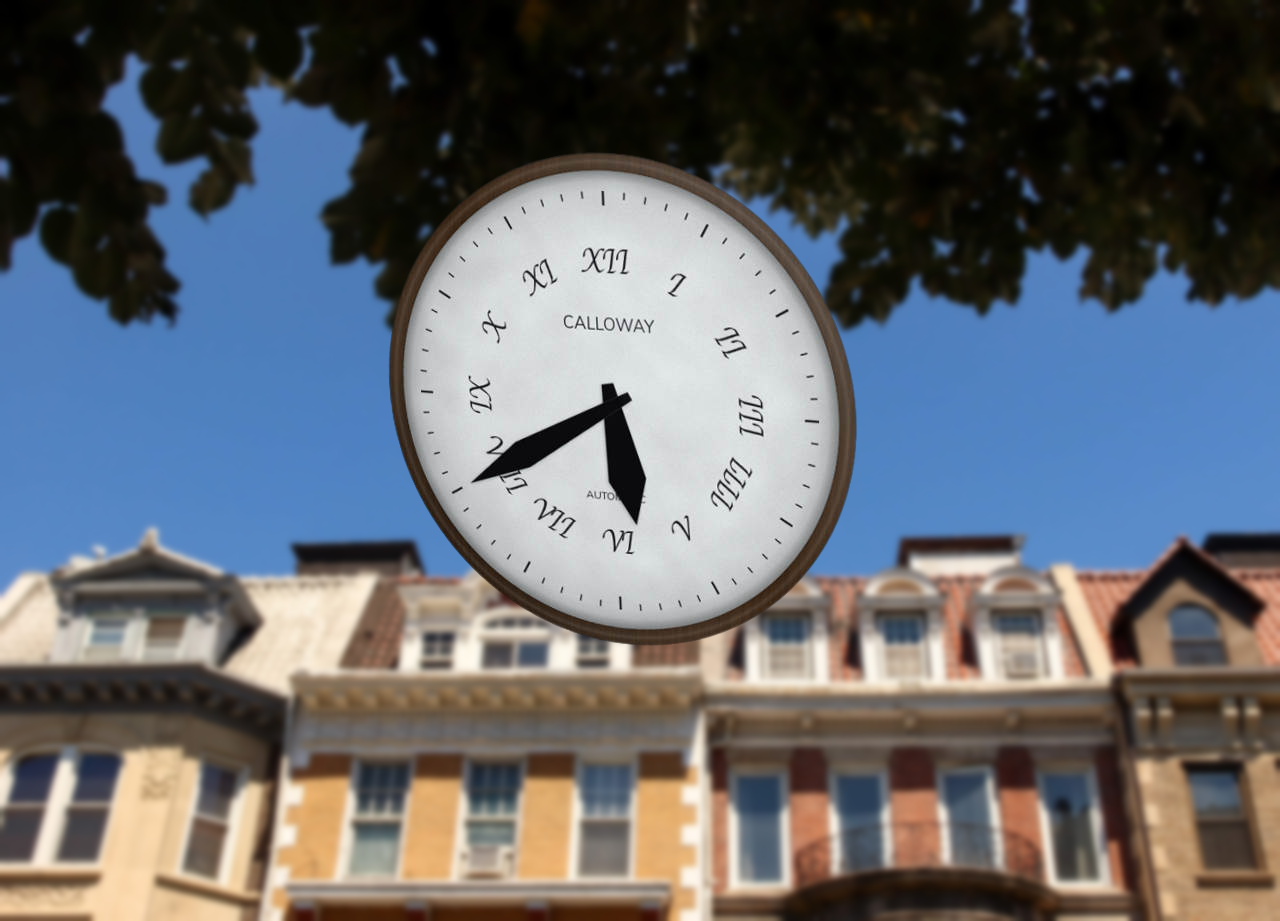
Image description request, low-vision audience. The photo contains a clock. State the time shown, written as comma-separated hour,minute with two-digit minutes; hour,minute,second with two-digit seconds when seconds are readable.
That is 5,40
